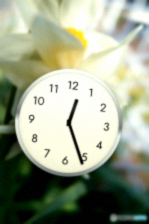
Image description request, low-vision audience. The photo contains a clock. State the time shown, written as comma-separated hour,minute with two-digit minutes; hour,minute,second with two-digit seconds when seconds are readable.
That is 12,26
